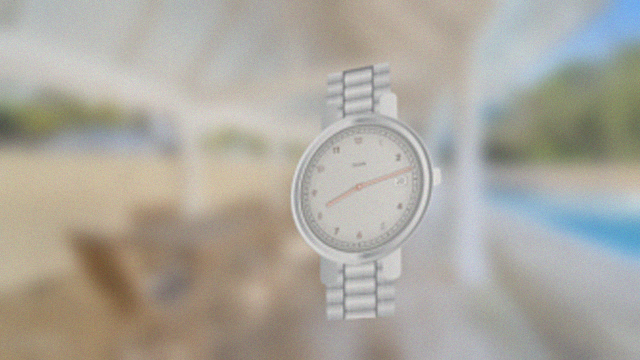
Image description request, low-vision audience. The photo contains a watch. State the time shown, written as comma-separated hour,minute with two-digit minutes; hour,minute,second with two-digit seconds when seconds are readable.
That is 8,13
